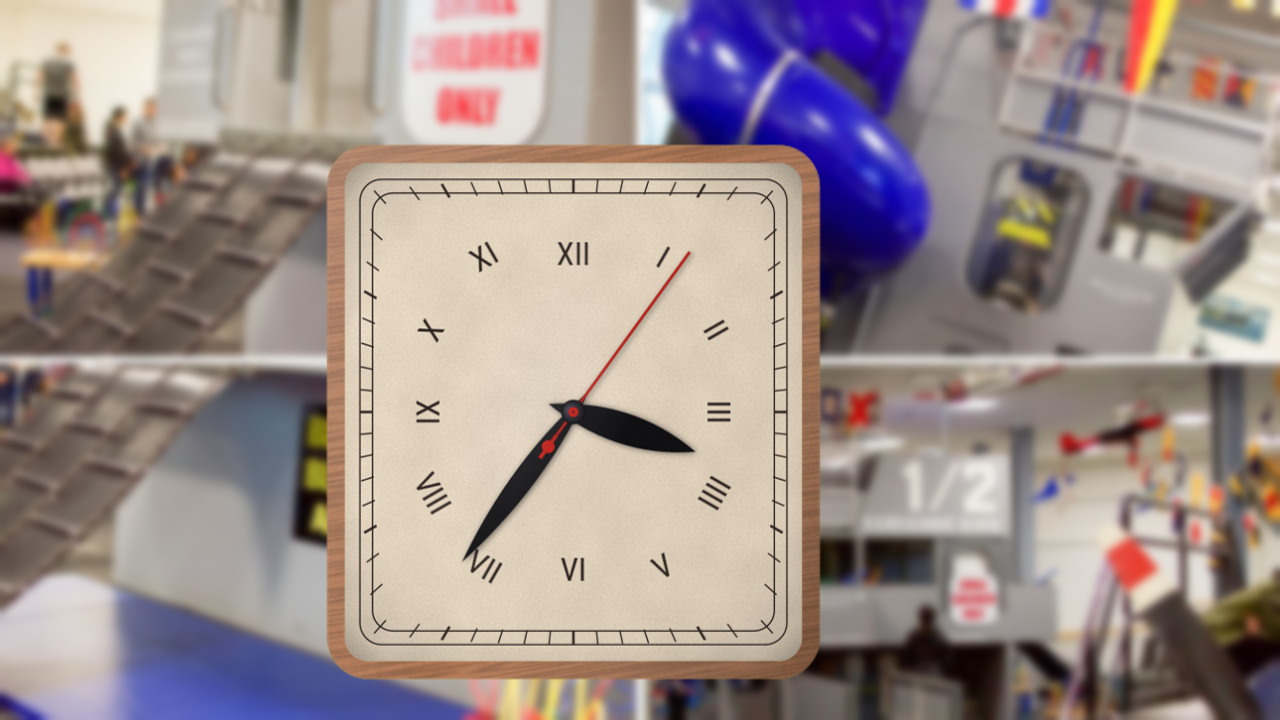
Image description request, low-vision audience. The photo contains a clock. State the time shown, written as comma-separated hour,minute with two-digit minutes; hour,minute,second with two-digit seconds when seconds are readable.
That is 3,36,06
